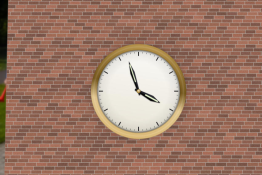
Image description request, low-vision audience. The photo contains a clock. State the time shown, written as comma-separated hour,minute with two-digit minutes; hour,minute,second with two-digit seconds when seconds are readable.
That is 3,57
